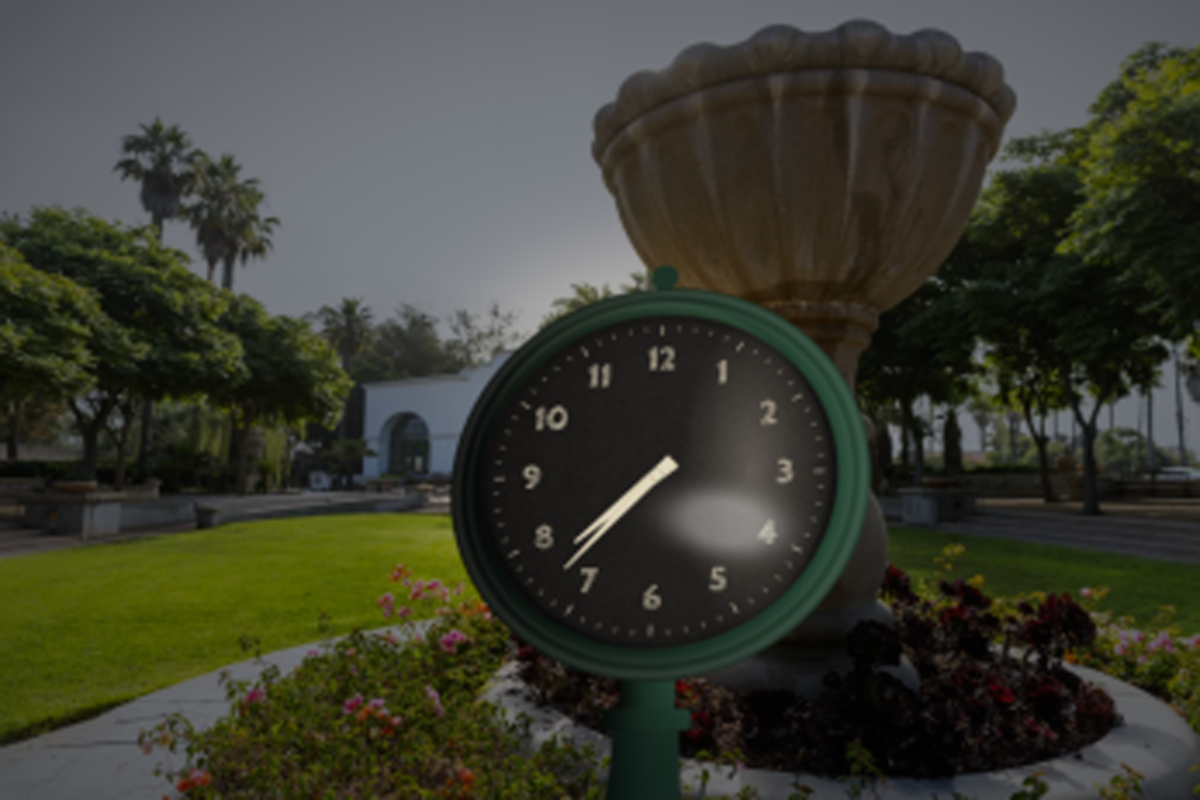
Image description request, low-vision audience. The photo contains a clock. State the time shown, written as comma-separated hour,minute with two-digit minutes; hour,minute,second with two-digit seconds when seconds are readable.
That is 7,37
